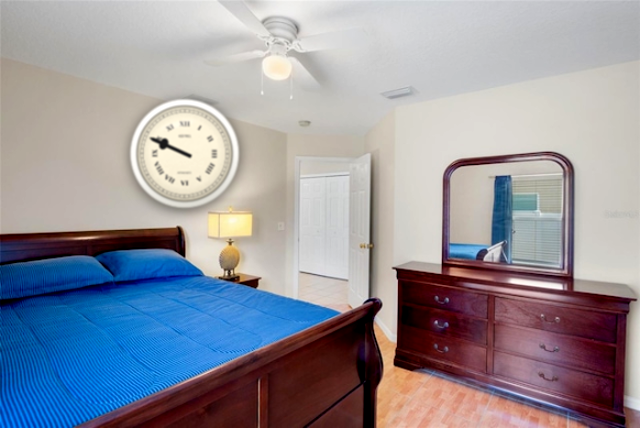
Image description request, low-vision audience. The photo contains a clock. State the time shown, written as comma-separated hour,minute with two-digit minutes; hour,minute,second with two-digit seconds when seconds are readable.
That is 9,49
